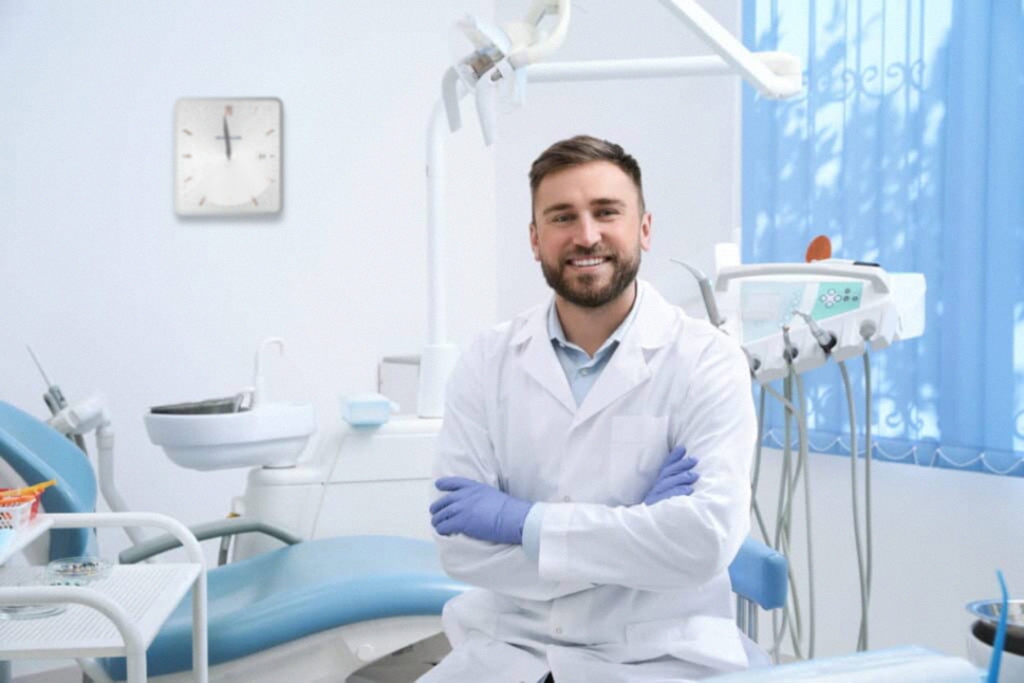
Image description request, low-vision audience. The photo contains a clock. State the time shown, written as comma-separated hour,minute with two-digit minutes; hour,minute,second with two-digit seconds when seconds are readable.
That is 11,59
